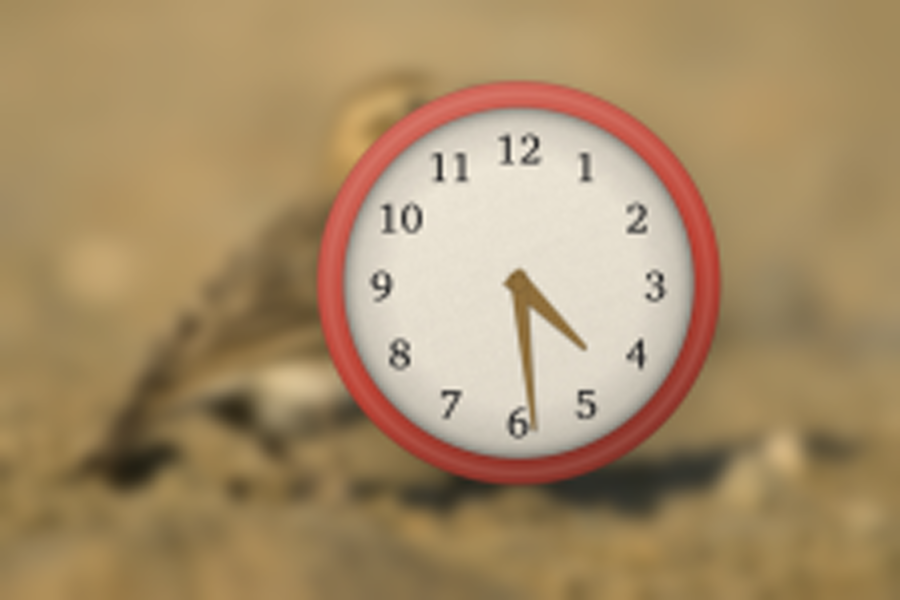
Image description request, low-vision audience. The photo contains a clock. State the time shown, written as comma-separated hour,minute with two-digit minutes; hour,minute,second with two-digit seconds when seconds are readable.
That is 4,29
